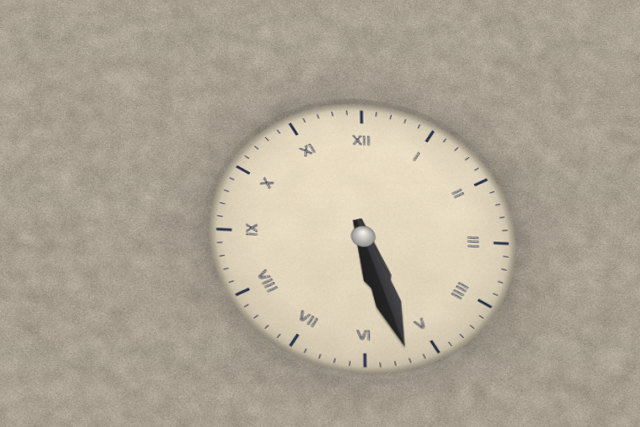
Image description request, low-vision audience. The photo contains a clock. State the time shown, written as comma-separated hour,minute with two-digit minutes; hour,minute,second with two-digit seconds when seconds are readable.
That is 5,27
